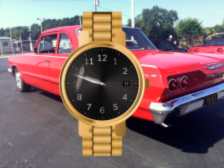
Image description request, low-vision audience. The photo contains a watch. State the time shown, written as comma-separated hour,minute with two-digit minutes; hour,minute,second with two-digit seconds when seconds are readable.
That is 9,48
